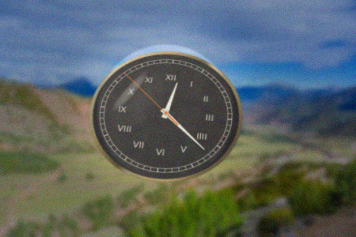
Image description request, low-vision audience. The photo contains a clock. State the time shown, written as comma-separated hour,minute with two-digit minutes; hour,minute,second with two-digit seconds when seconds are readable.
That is 12,21,52
